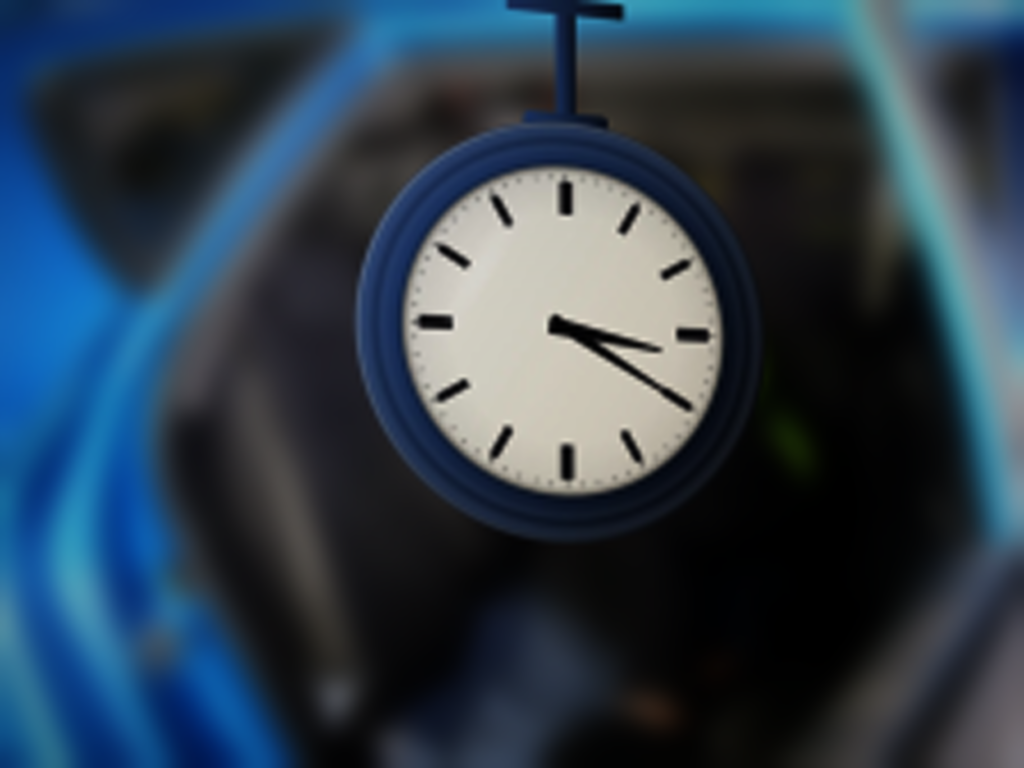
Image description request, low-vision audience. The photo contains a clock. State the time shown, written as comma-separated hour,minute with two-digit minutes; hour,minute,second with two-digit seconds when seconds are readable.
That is 3,20
